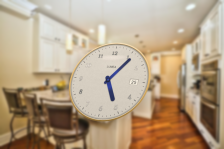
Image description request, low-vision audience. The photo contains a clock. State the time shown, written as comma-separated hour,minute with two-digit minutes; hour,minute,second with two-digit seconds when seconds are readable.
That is 5,06
